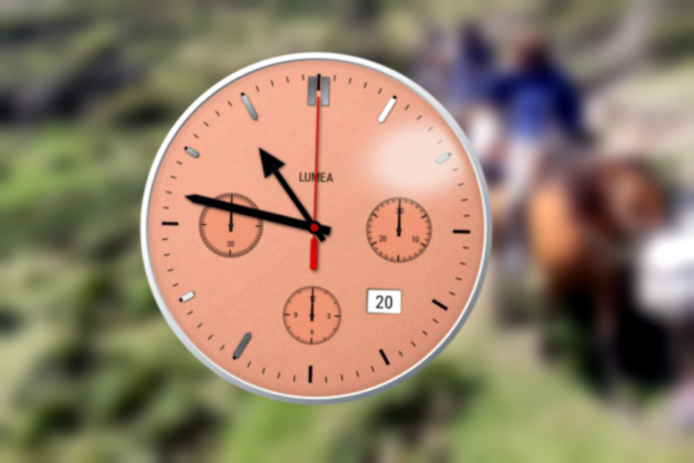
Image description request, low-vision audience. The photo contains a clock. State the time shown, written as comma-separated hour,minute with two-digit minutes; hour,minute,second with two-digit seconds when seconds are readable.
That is 10,47
